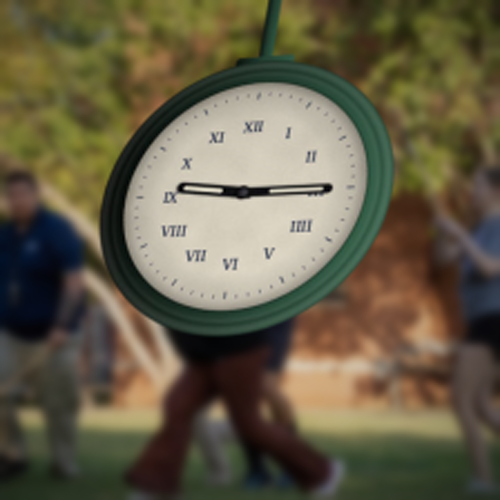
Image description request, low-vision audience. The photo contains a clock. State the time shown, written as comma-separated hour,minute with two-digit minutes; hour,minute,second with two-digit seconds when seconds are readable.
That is 9,15
